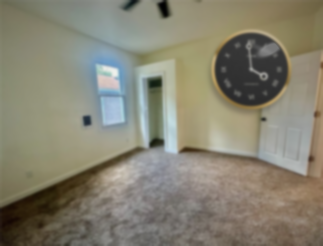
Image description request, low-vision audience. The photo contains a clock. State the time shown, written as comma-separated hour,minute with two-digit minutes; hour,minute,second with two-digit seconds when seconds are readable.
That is 3,59
